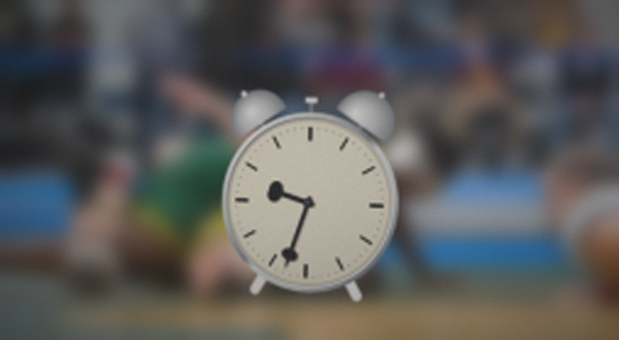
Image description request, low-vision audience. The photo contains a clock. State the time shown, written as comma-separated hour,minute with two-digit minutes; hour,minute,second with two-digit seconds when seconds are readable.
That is 9,33
